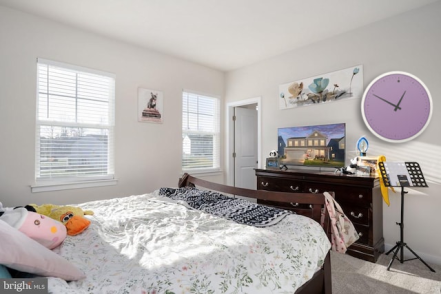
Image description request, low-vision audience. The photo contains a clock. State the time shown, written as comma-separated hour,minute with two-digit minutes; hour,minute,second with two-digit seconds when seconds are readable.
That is 12,49
